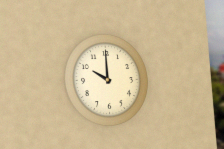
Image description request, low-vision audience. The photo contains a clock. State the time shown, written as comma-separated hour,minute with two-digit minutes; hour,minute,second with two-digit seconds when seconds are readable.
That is 10,00
